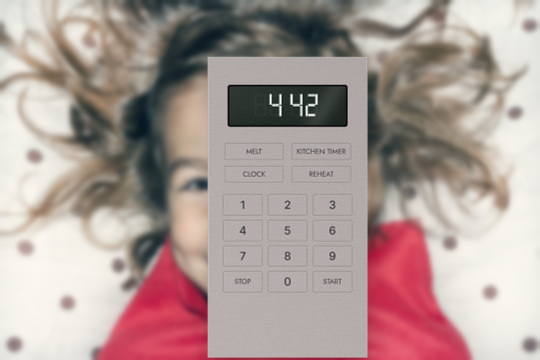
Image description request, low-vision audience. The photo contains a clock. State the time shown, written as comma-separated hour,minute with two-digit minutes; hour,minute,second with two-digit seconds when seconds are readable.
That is 4,42
